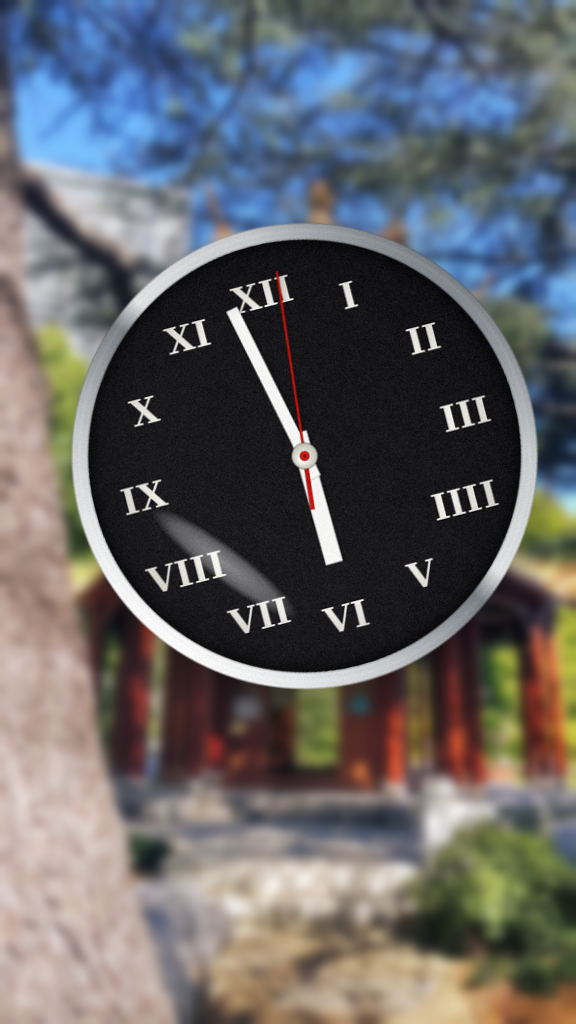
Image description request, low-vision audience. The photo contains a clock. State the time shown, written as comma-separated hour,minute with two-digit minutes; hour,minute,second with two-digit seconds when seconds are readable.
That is 5,58,01
